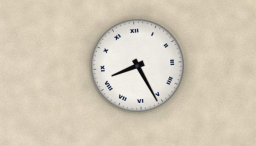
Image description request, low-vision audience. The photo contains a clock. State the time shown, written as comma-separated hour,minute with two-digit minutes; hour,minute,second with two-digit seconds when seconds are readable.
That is 8,26
